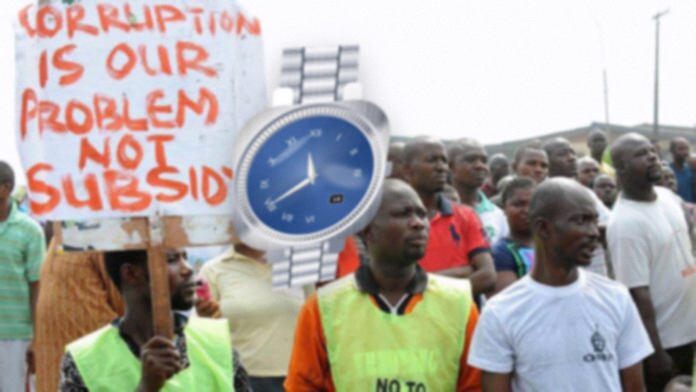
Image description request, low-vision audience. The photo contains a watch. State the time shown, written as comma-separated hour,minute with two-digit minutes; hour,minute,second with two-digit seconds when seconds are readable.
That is 11,40
